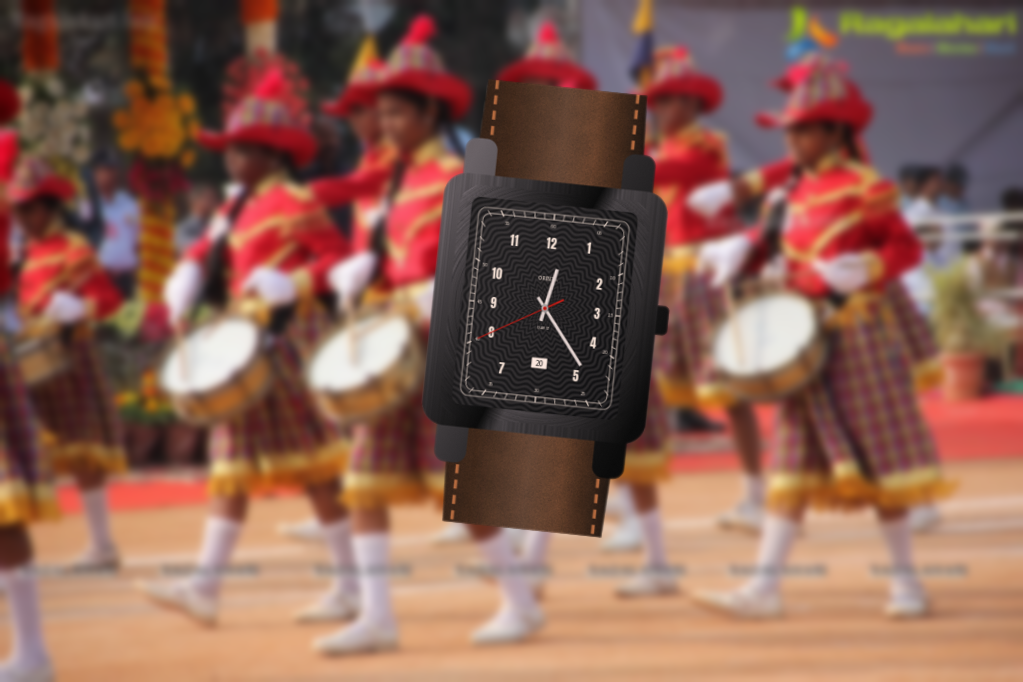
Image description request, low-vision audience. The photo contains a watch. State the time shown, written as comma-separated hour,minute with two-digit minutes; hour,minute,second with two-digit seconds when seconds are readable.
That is 12,23,40
